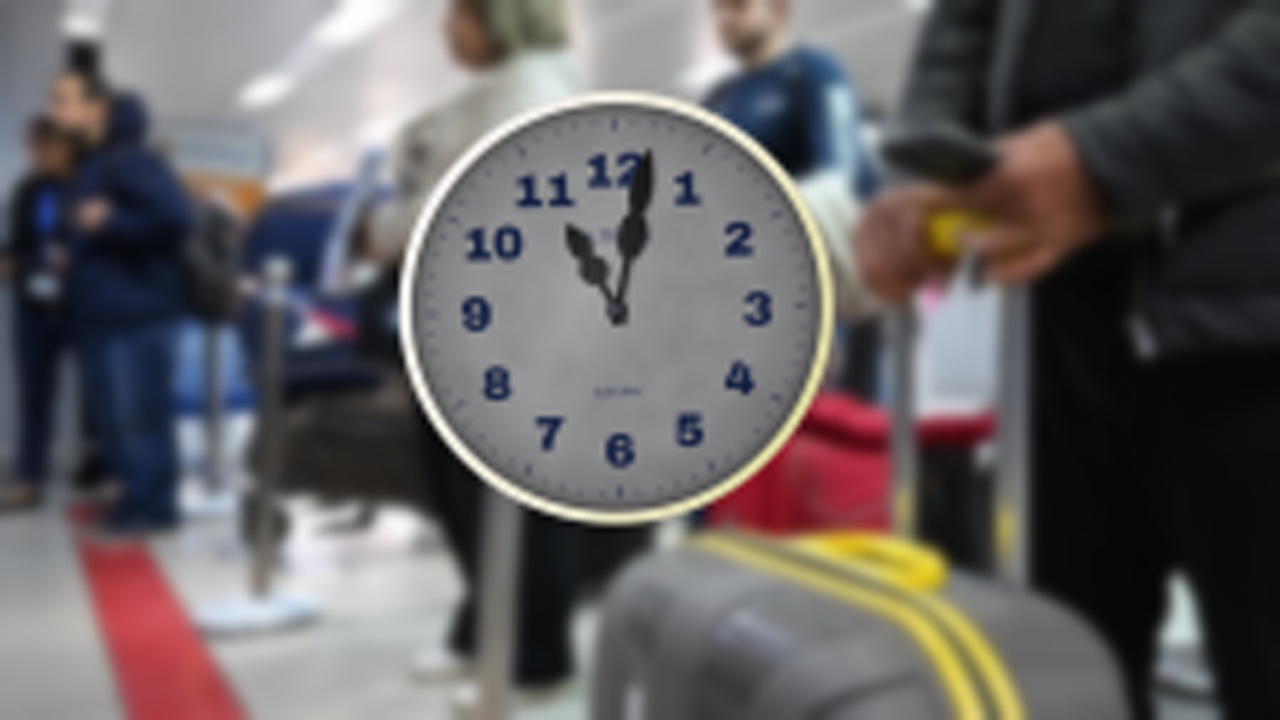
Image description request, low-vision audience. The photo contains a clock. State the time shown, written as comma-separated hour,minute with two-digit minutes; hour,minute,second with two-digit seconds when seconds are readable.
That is 11,02
